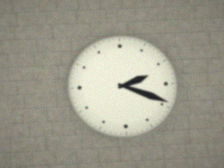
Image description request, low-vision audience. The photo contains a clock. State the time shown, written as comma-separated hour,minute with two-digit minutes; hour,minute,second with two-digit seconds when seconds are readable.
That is 2,19
